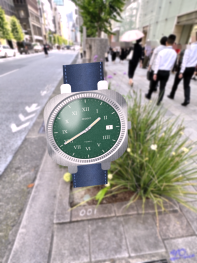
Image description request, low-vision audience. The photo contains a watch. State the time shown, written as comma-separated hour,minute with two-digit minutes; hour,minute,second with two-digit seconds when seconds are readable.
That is 1,40
